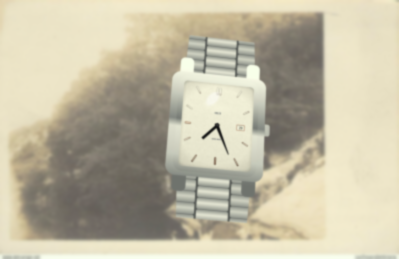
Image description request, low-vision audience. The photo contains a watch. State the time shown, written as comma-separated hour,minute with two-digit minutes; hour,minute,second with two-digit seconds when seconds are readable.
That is 7,26
